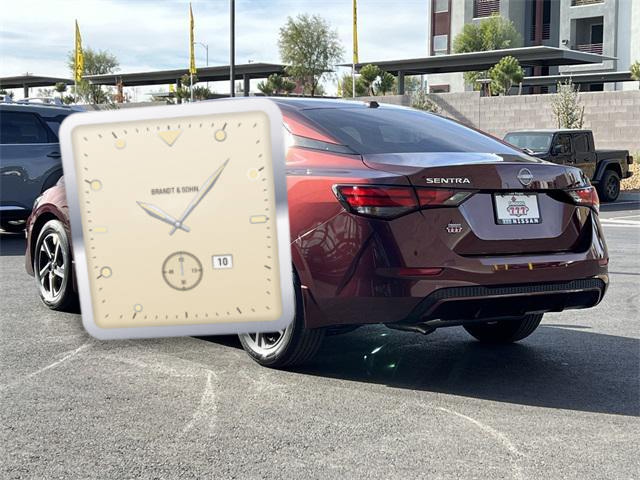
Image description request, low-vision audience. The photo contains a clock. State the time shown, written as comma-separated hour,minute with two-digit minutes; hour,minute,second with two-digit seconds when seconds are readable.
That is 10,07
